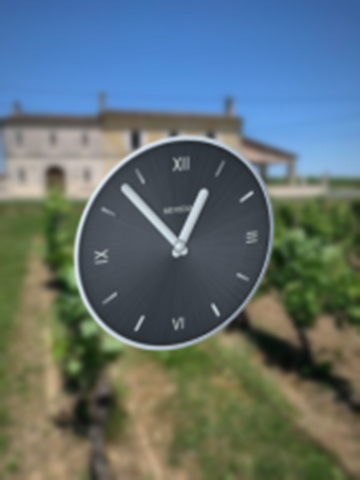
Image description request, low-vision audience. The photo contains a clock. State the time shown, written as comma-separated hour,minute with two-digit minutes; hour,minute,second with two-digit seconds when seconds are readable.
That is 12,53
